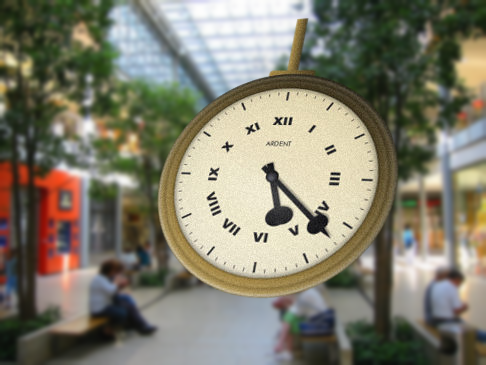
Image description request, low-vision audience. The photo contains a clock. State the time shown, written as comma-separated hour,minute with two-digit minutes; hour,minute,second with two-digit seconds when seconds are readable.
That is 5,22
